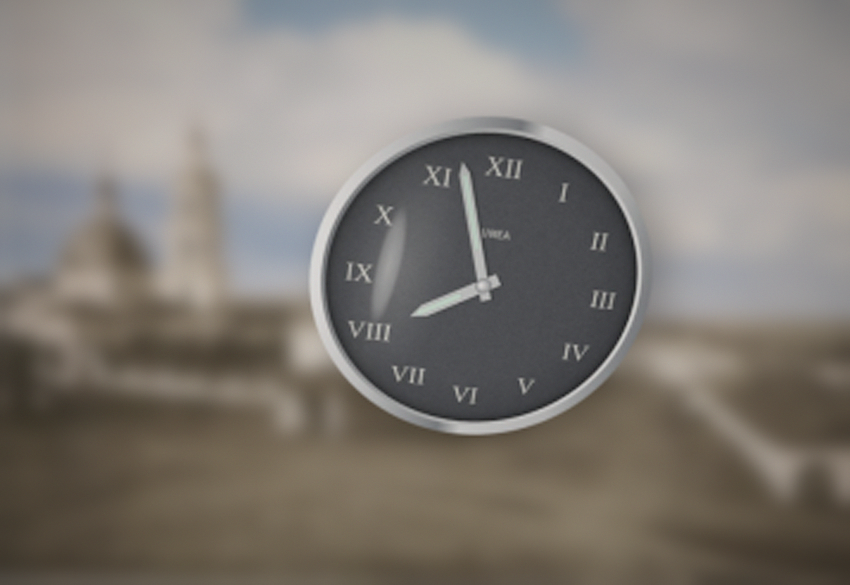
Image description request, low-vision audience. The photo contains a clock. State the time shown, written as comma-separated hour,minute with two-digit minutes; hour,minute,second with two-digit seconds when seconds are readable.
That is 7,57
